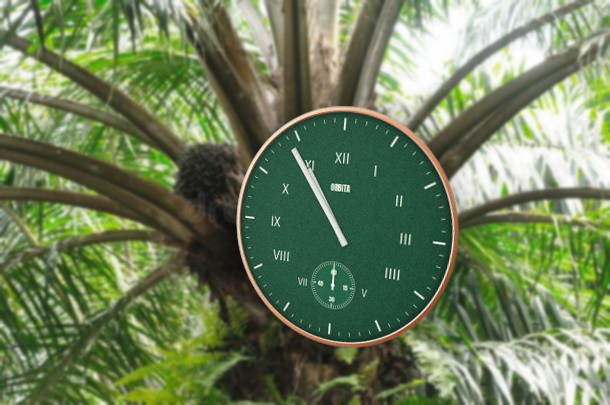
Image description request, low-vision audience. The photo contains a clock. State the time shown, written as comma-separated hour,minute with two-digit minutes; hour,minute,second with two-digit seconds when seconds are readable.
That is 10,54
